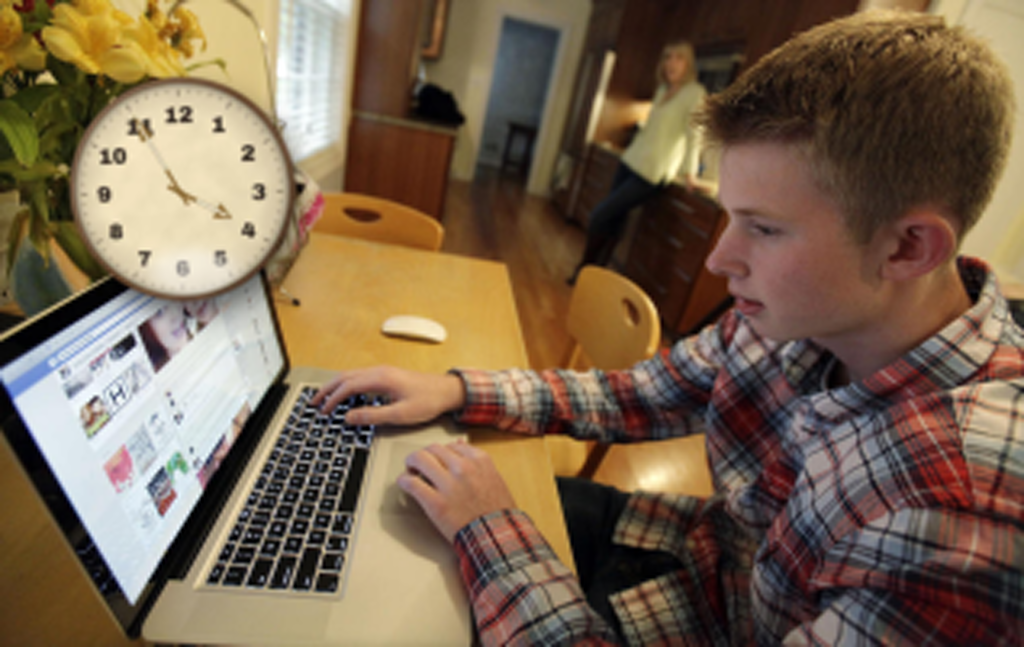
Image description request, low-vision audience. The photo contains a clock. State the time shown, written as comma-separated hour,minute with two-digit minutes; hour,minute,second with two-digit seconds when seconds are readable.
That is 3,55
